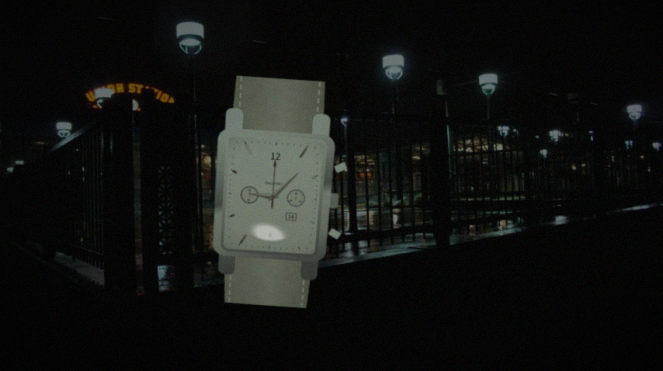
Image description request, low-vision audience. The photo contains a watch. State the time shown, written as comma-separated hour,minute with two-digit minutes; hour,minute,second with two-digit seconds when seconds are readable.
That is 9,07
